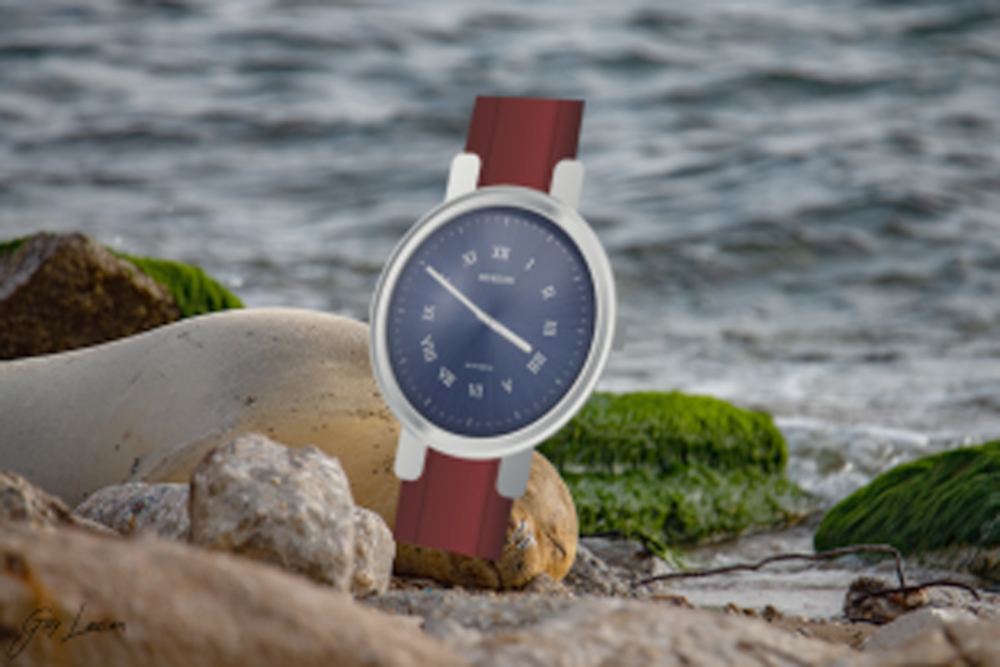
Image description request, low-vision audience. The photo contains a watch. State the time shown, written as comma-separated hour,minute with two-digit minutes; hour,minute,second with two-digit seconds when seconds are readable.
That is 3,50
